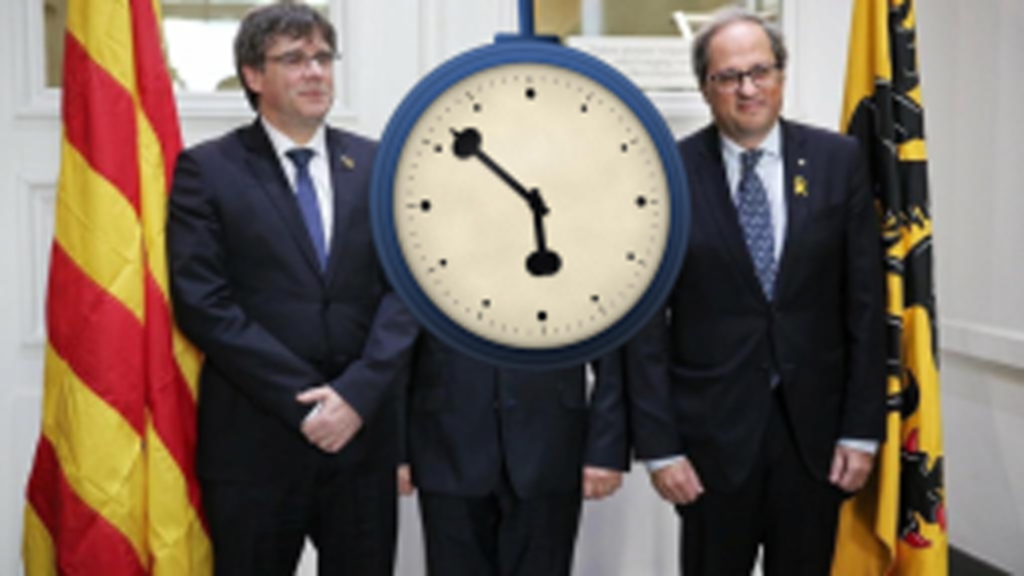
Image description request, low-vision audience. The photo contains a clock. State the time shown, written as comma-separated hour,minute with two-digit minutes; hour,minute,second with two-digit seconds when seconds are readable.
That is 5,52
